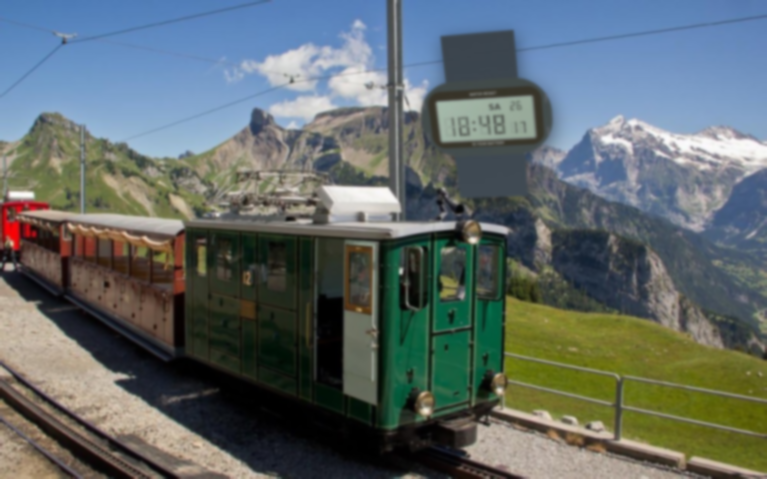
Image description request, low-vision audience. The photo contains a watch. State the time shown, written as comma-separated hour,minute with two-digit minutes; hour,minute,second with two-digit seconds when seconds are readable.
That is 18,48
